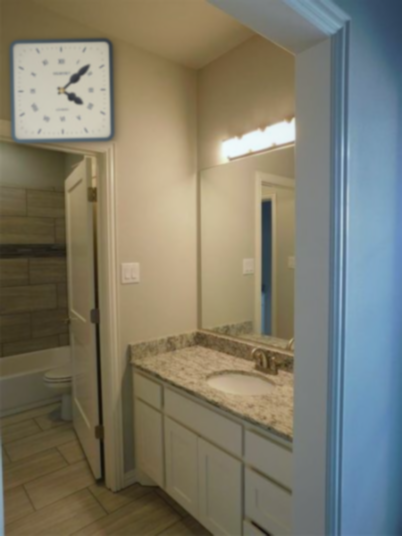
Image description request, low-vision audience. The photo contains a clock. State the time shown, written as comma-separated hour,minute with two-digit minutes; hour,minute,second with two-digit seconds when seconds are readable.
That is 4,08
